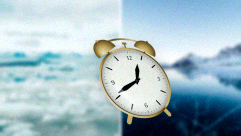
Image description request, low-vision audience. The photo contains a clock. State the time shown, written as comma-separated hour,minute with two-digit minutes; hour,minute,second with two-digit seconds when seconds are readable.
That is 12,41
